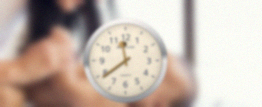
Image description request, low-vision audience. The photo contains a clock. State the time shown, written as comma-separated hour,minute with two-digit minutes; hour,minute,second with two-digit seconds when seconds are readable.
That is 11,39
